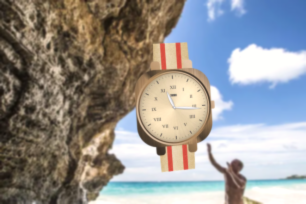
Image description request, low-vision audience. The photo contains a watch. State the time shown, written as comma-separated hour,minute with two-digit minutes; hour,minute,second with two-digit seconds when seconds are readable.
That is 11,16
